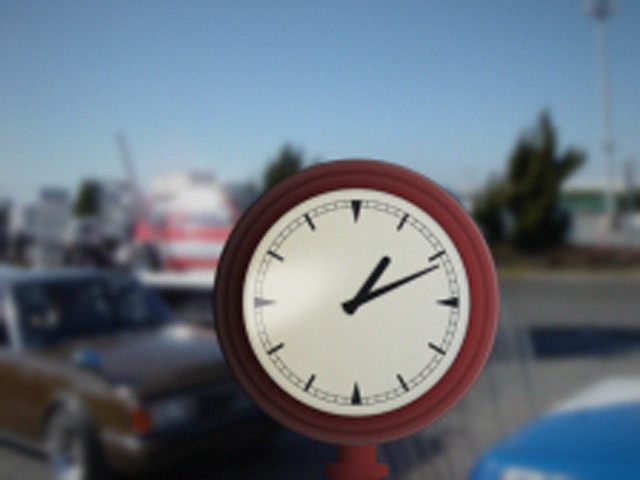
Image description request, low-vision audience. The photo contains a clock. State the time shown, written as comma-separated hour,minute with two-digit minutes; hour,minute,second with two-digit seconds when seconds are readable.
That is 1,11
